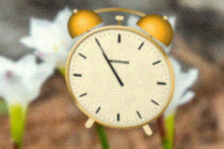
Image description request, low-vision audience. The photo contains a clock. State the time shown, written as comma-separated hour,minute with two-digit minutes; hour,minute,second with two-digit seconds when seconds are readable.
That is 10,55
